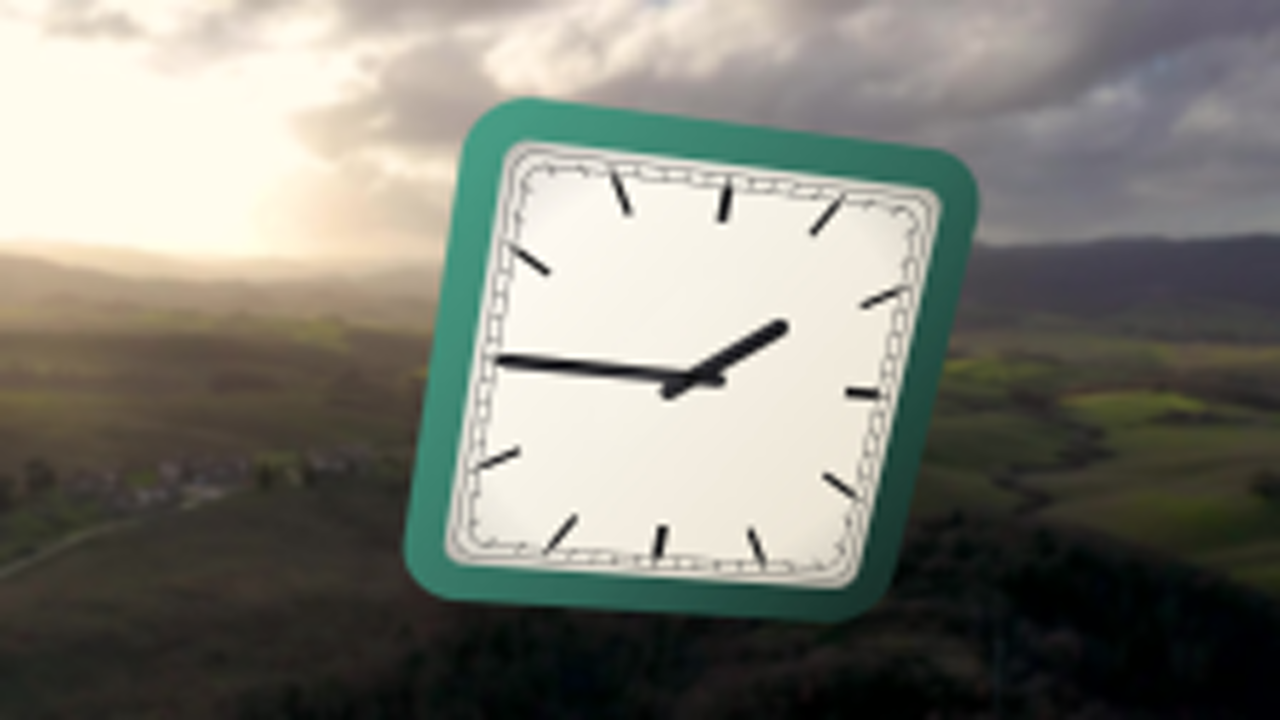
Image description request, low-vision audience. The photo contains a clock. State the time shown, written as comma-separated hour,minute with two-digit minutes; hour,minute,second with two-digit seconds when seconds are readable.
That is 1,45
